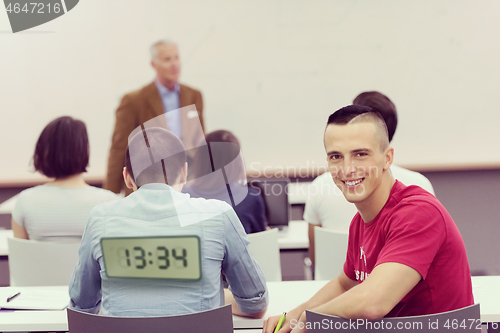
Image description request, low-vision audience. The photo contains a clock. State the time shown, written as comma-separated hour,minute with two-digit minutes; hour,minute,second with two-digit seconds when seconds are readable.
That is 13,34
